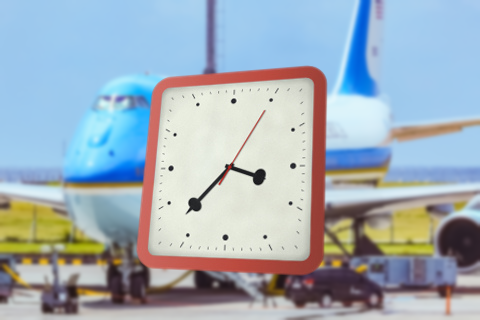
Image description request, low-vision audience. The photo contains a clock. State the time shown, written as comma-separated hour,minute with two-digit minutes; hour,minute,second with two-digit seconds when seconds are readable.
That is 3,37,05
